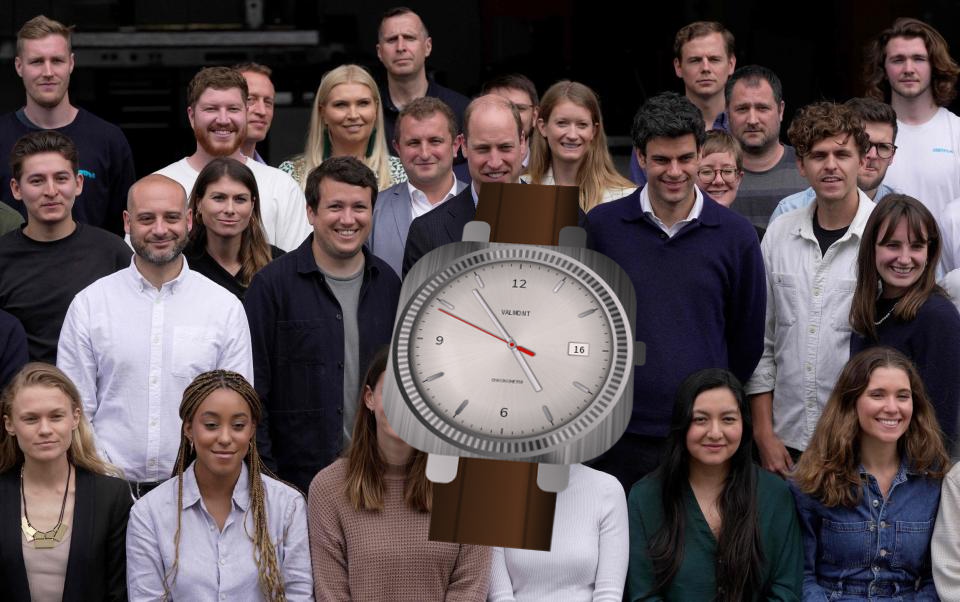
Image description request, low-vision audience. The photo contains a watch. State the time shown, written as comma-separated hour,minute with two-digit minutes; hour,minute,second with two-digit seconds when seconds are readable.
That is 4,53,49
